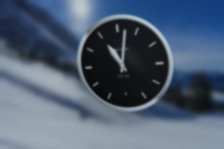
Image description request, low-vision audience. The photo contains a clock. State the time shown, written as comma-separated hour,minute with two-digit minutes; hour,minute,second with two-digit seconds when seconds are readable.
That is 11,02
